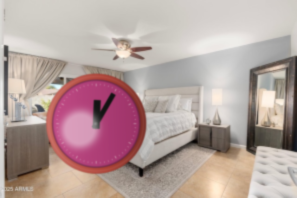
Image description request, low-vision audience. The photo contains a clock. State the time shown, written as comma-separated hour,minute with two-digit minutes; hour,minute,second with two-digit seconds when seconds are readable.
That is 12,05
